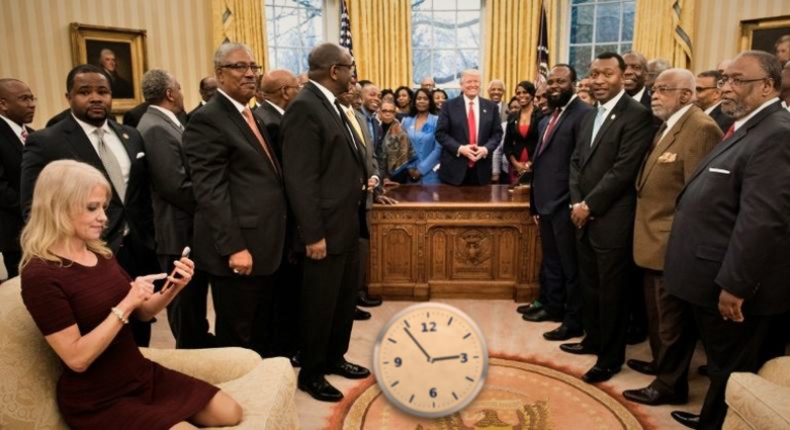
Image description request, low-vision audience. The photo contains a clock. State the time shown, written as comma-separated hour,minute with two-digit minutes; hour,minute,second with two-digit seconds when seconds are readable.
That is 2,54
